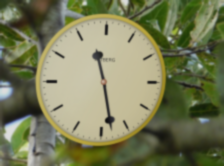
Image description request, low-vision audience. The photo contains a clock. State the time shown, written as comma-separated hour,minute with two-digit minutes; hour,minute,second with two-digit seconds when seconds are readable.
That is 11,28
